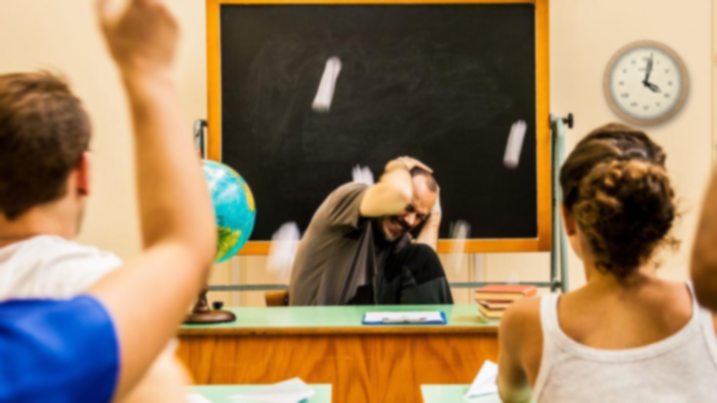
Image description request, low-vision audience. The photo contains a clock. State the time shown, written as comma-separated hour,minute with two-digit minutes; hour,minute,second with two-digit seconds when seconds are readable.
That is 4,02
